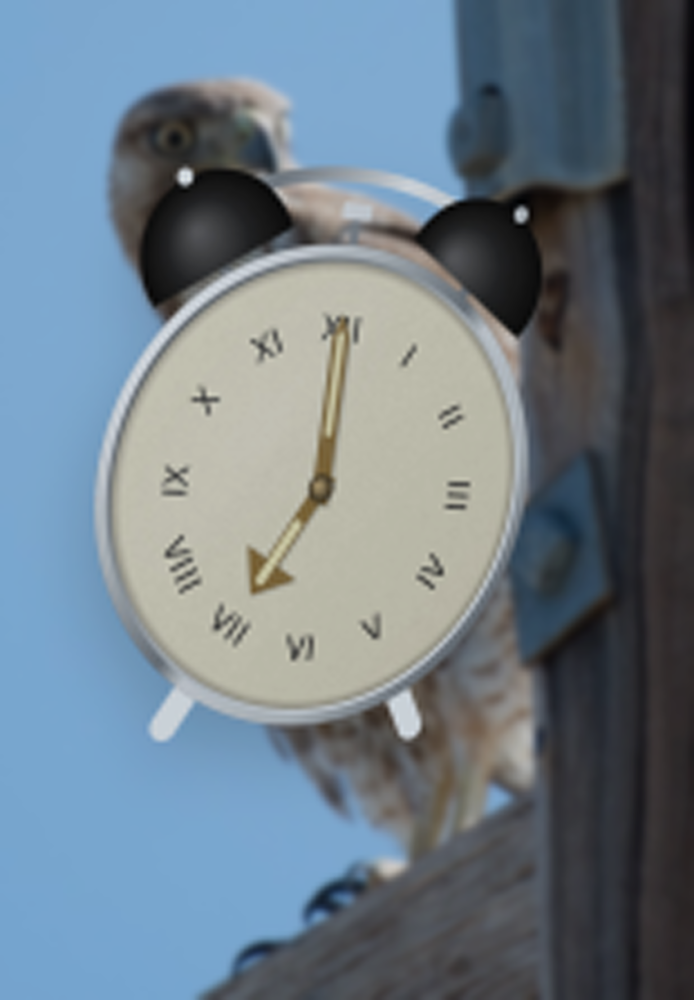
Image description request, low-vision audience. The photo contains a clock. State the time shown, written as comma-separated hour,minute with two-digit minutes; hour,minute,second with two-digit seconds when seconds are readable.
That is 7,00
